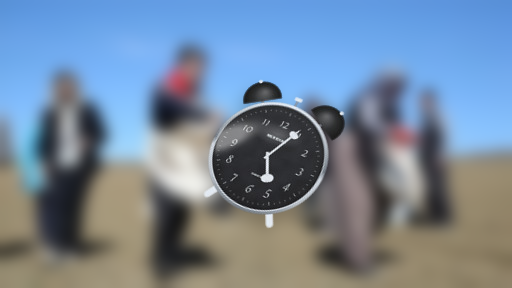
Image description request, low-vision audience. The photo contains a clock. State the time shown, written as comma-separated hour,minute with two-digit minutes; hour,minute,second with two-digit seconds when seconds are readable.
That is 5,04
